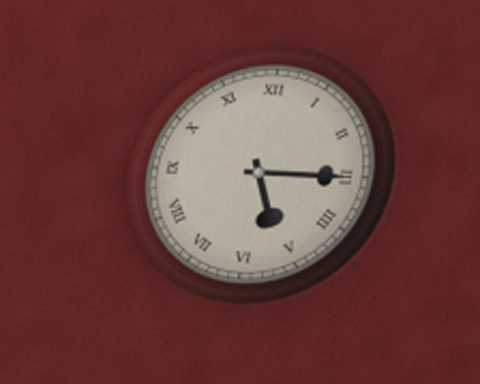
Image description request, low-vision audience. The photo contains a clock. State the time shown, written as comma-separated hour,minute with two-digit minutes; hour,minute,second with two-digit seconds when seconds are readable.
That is 5,15
